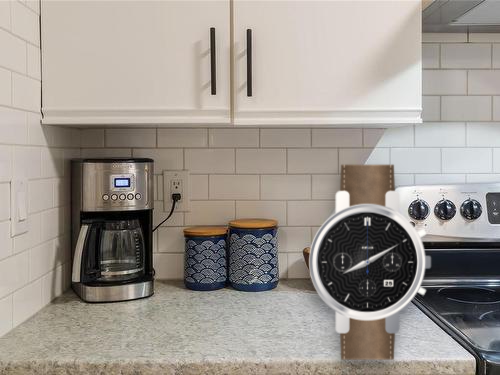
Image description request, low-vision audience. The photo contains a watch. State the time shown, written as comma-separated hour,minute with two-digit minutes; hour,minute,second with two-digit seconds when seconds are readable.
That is 8,10
